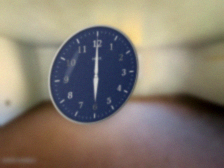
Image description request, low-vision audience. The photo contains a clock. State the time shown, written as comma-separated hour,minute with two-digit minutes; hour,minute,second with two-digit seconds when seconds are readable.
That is 6,00
